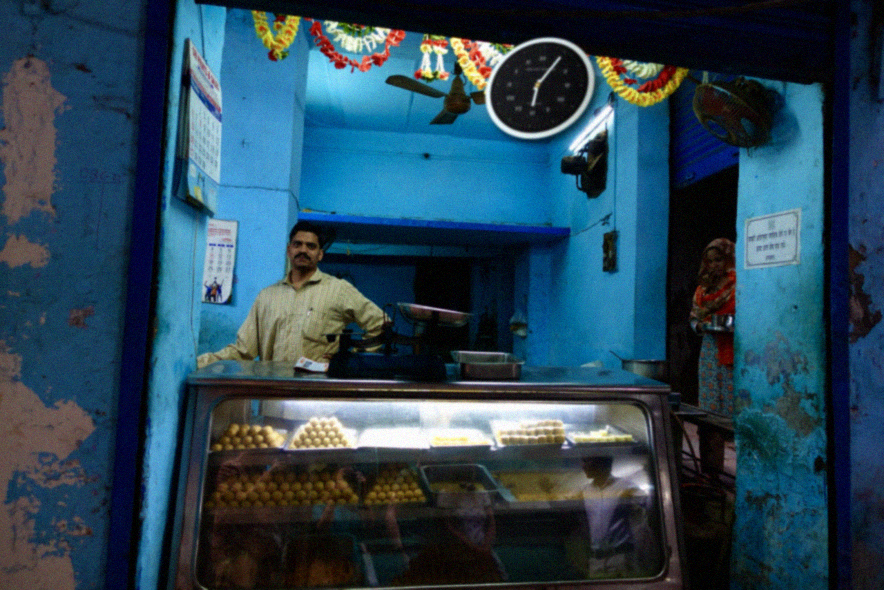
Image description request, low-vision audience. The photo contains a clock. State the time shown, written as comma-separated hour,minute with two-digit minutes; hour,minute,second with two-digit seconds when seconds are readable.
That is 6,05
